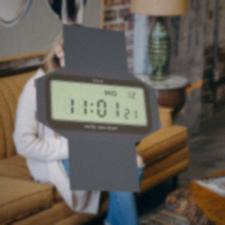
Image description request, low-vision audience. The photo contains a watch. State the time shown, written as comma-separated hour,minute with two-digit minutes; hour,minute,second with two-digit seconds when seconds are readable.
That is 11,01,21
